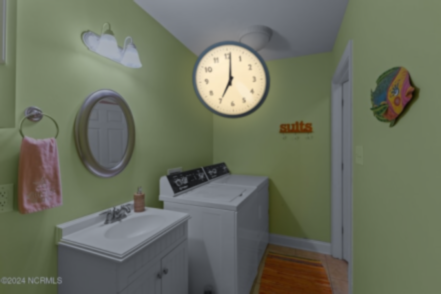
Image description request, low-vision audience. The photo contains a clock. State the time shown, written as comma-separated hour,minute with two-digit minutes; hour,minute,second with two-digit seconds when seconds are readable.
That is 7,01
